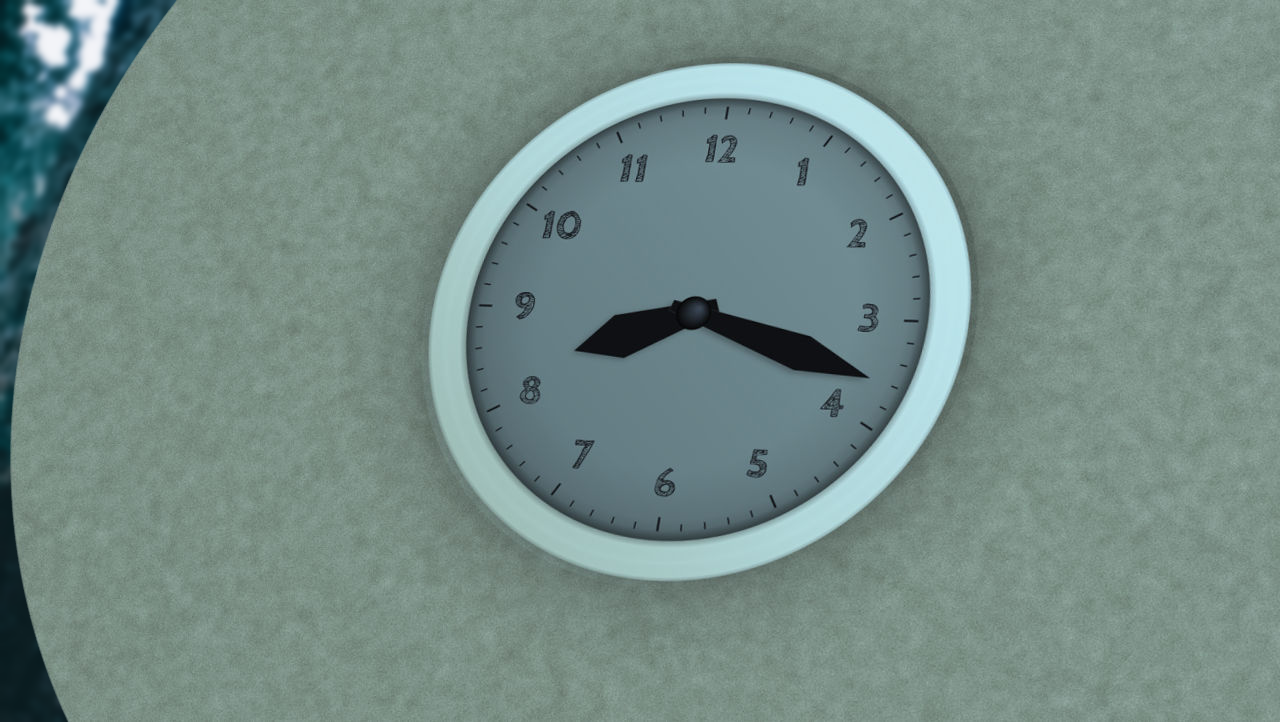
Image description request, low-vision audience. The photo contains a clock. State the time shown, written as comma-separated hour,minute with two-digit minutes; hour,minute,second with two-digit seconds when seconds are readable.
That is 8,18
